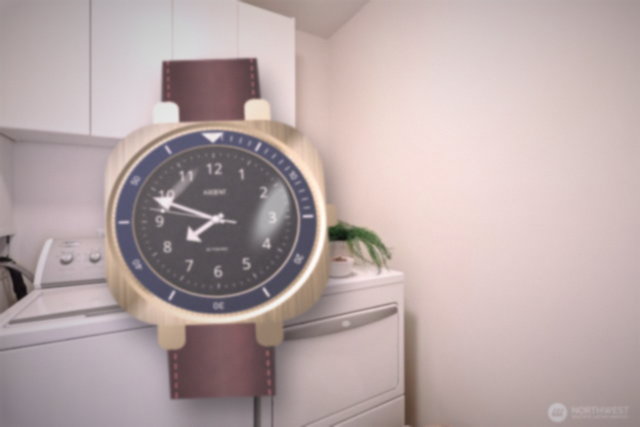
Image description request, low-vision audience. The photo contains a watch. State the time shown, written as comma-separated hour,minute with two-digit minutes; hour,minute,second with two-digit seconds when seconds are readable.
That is 7,48,47
